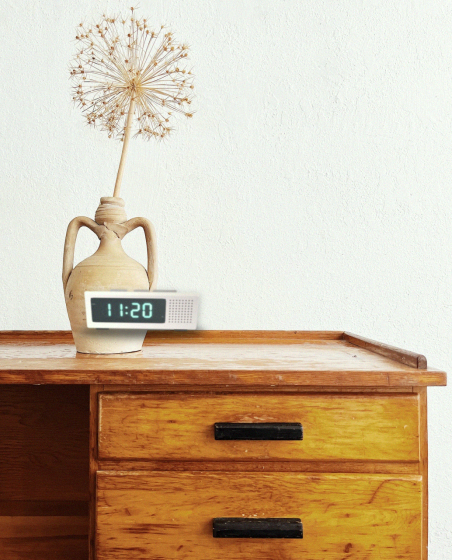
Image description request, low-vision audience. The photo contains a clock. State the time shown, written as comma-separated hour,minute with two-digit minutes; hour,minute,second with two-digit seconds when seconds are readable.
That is 11,20
